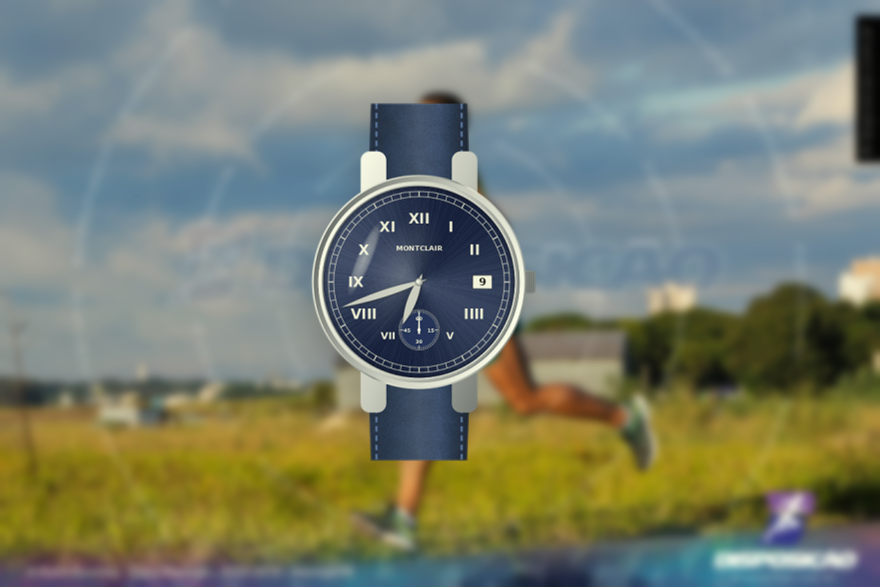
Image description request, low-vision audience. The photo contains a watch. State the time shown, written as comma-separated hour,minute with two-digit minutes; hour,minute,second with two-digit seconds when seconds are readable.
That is 6,42
